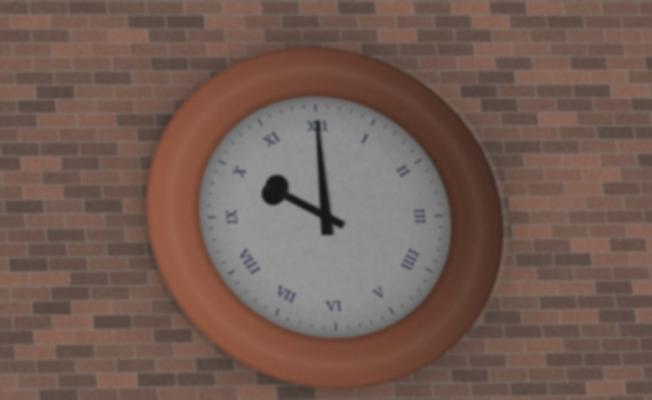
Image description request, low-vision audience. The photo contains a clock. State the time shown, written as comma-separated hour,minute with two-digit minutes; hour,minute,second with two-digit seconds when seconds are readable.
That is 10,00
